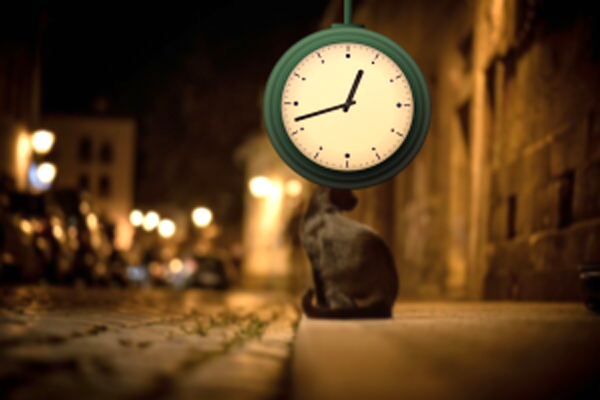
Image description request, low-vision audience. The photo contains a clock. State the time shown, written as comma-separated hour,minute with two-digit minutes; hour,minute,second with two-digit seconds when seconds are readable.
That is 12,42
